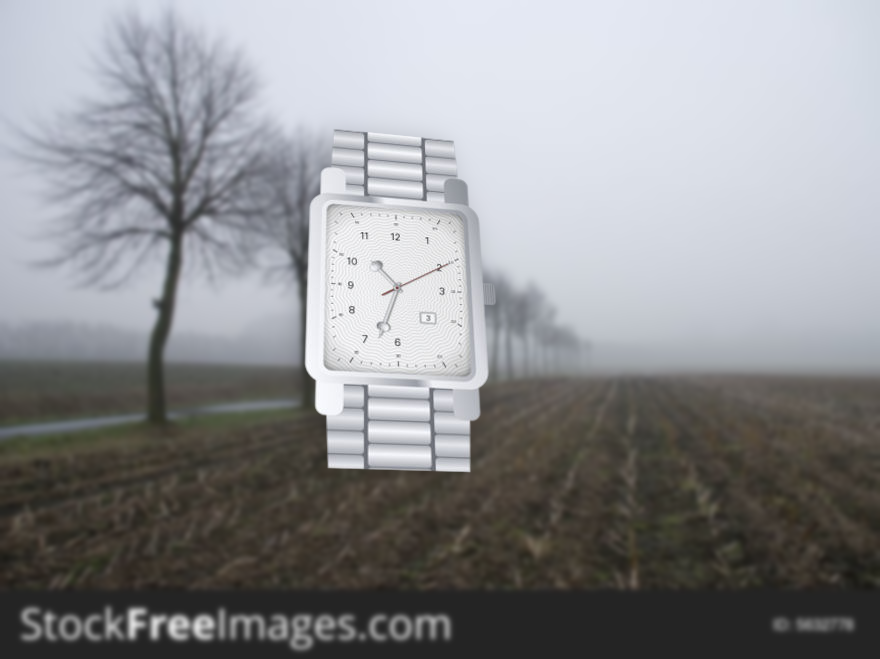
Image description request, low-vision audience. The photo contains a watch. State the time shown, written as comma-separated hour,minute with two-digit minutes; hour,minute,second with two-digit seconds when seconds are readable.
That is 10,33,10
